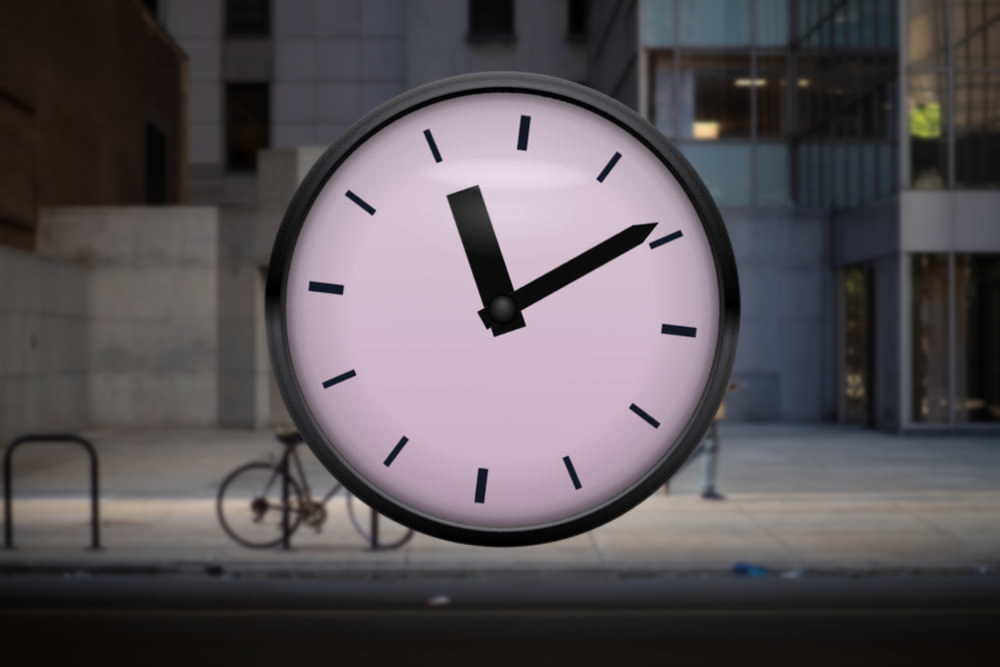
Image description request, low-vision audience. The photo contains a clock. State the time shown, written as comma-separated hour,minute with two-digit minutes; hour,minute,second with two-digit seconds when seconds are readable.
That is 11,09
